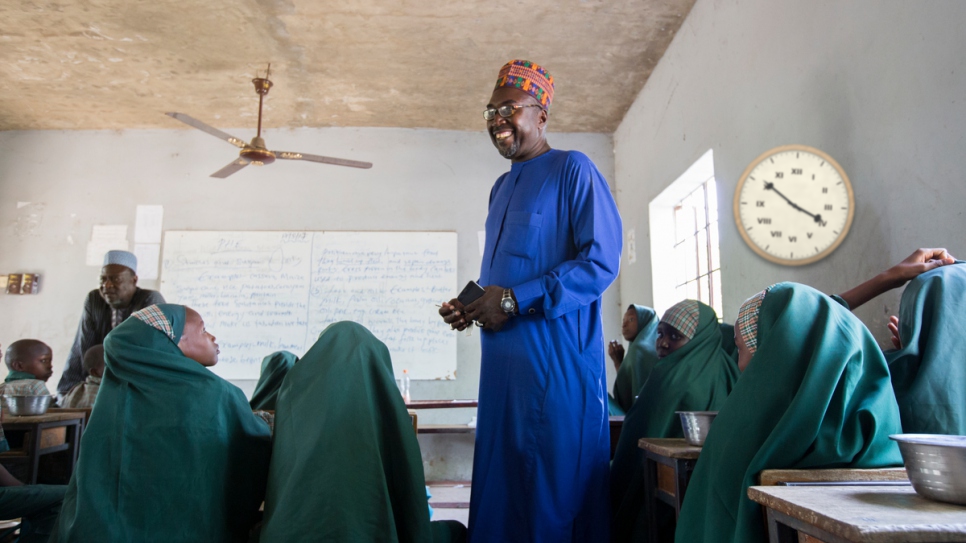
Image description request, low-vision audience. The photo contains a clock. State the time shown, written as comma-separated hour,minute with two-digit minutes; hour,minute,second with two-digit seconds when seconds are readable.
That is 3,51
